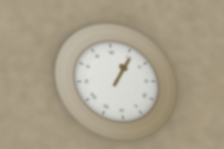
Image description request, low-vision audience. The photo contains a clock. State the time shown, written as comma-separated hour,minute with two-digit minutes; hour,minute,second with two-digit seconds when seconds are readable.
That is 1,06
